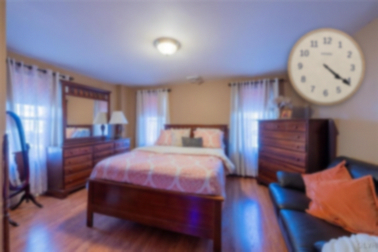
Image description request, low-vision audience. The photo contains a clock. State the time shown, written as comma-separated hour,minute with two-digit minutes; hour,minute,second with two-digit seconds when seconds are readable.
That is 4,21
